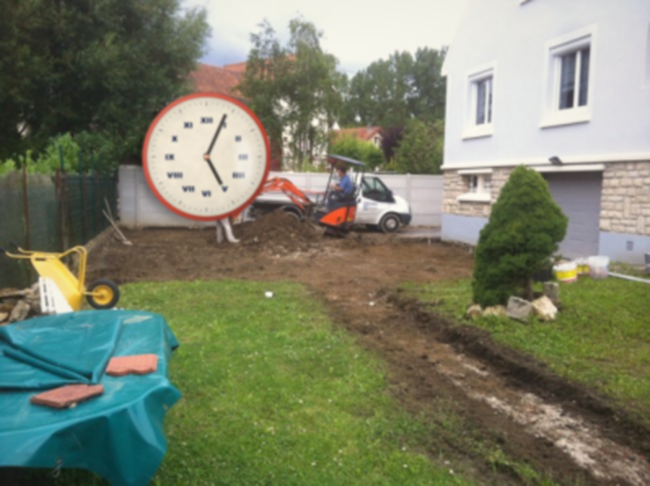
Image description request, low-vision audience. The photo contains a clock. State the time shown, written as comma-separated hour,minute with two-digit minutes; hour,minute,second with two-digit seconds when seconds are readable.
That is 5,04
